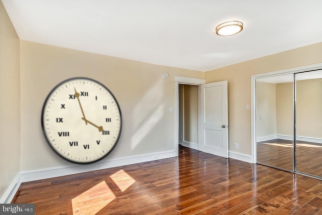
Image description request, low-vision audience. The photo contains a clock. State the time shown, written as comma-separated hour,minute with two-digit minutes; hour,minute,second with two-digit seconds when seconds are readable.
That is 3,57
